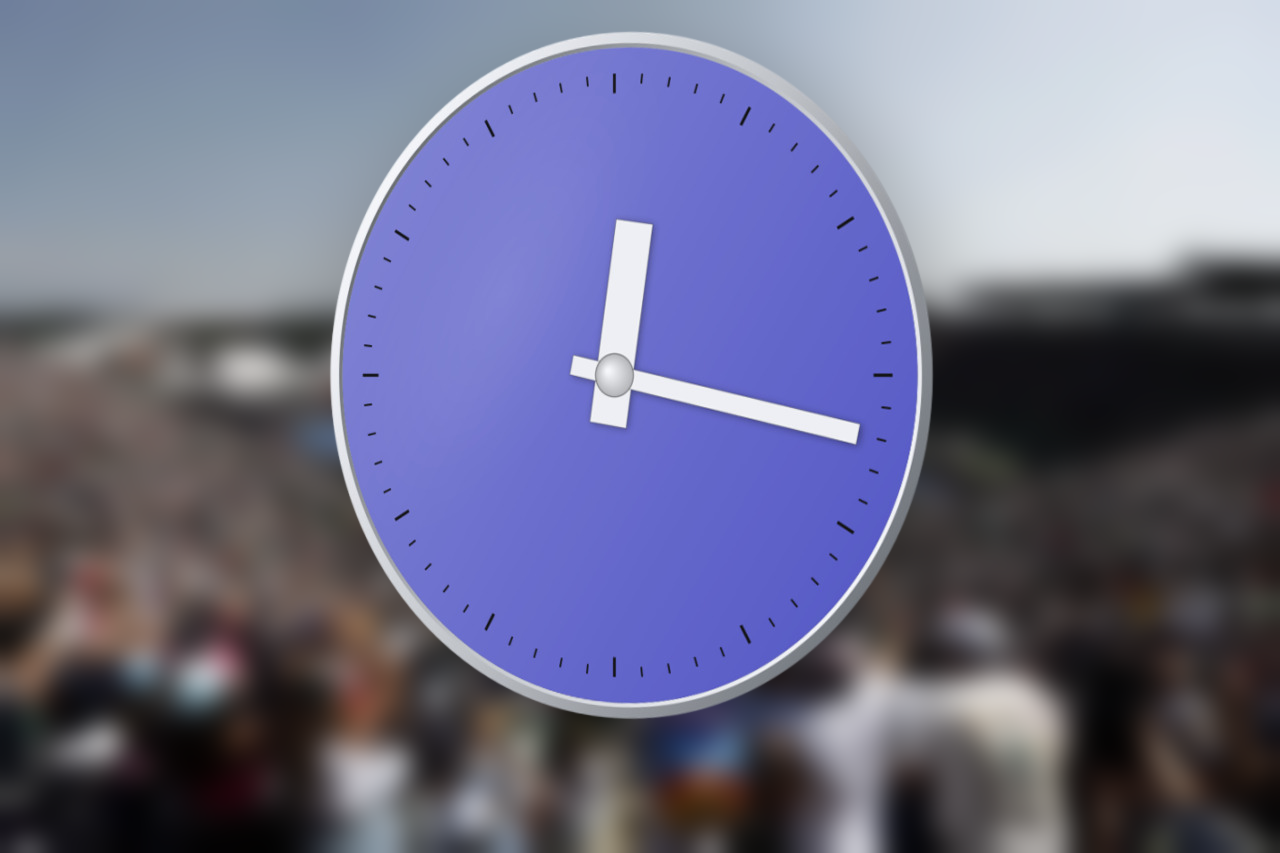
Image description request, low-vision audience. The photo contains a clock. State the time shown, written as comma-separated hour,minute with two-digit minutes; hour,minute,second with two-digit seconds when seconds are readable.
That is 12,17
